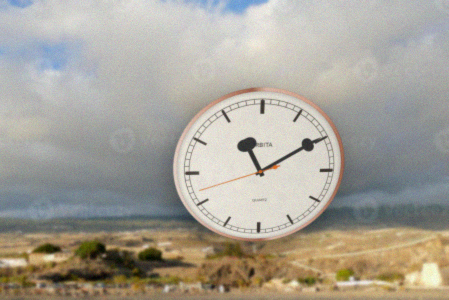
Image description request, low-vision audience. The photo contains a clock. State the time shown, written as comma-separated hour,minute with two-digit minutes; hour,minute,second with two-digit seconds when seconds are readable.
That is 11,09,42
